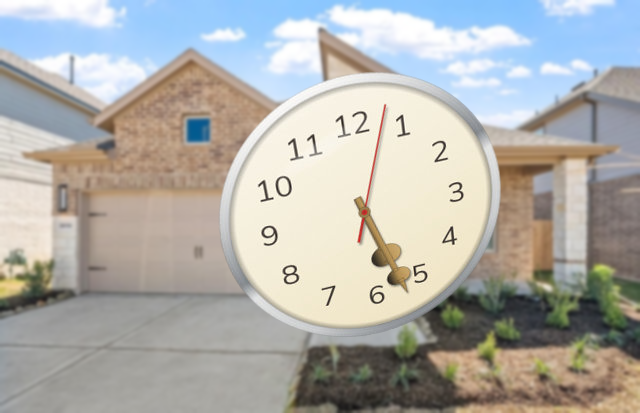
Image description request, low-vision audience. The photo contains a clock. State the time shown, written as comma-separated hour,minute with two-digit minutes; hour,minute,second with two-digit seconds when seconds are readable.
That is 5,27,03
